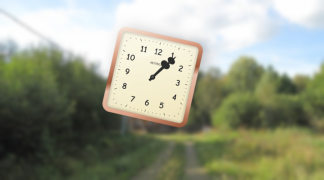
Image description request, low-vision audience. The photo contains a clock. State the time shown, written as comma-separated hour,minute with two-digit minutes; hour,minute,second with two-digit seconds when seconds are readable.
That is 1,06
